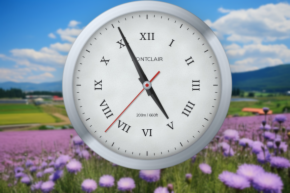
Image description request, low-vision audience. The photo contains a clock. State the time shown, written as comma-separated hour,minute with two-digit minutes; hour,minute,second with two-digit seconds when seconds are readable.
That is 4,55,37
